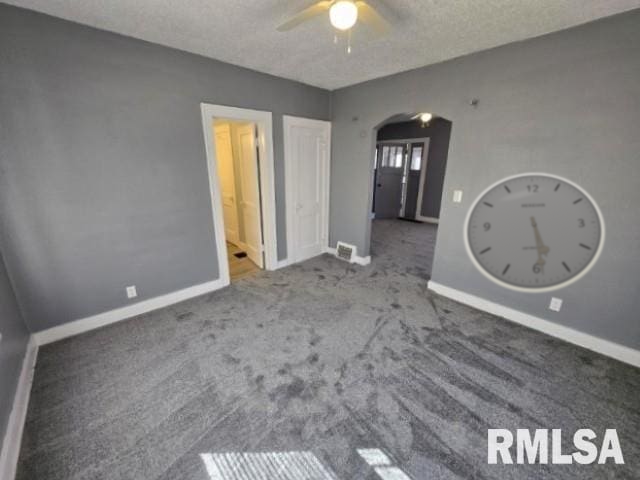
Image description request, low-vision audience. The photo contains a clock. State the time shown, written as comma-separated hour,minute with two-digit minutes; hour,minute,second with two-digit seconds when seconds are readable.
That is 5,29
